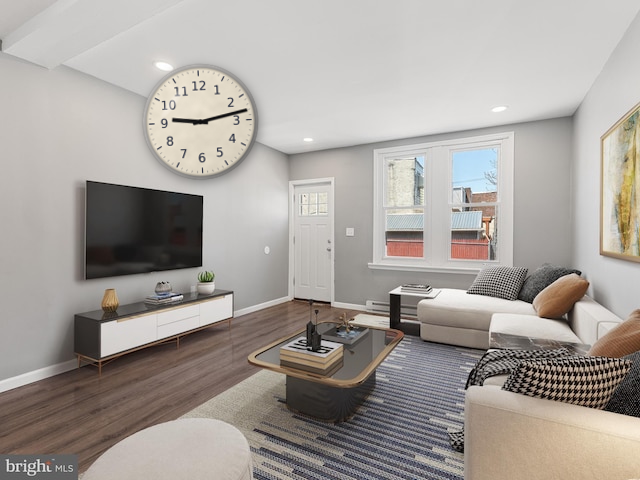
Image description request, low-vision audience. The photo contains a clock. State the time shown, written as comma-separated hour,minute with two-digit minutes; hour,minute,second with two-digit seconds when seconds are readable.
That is 9,13
